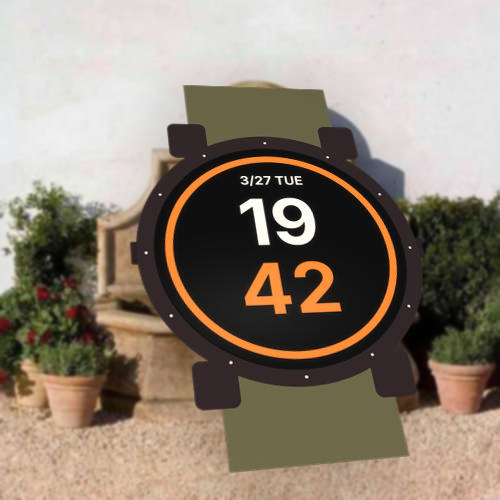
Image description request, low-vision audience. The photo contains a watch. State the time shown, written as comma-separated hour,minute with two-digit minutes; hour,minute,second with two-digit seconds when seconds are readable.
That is 19,42
